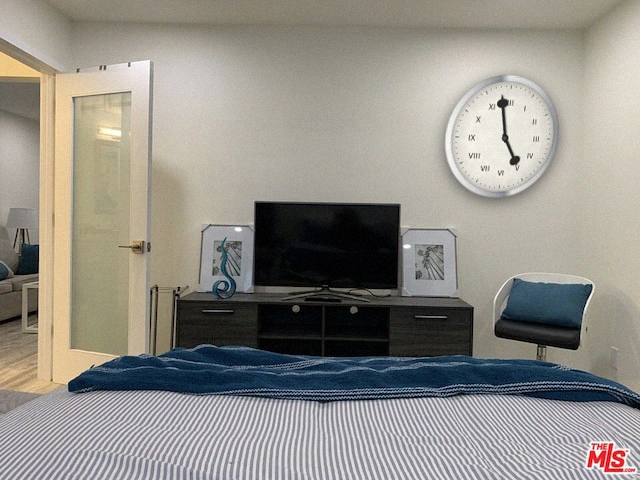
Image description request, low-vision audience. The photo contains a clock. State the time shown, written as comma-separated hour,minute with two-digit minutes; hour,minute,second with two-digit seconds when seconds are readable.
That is 4,58
